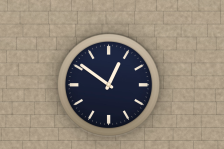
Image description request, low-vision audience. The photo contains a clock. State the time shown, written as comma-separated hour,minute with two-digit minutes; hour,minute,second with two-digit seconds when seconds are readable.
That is 12,51
